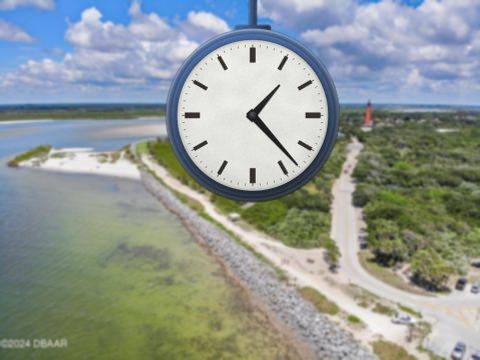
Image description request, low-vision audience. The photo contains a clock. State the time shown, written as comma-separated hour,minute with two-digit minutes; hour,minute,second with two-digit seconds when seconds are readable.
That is 1,23
